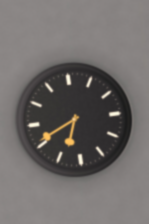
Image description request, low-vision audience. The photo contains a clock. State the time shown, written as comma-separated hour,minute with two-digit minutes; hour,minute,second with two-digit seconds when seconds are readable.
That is 6,41
